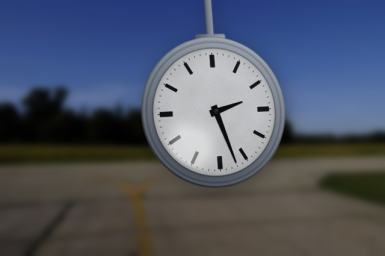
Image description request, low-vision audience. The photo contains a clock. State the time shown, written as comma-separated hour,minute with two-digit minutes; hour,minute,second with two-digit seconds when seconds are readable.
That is 2,27
